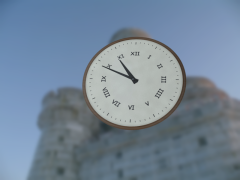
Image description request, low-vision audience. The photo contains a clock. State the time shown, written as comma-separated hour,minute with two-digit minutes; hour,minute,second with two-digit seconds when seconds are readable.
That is 10,49
